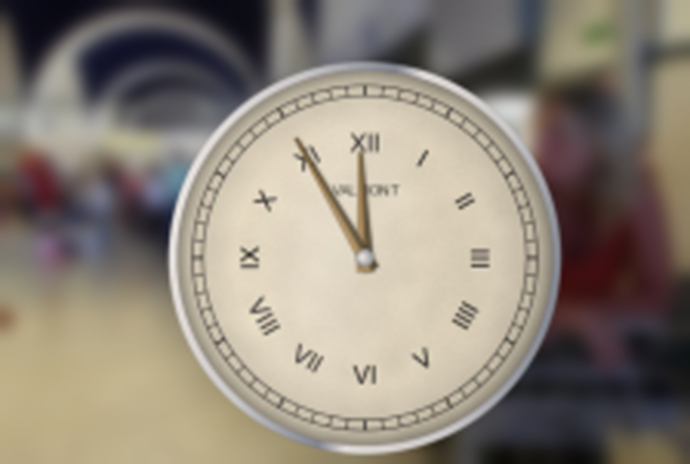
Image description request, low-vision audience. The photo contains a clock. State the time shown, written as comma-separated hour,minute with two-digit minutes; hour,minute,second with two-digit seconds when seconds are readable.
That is 11,55
